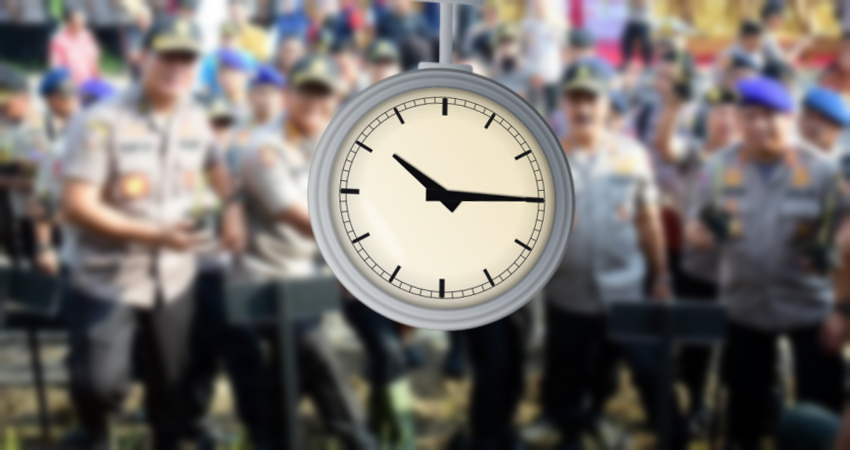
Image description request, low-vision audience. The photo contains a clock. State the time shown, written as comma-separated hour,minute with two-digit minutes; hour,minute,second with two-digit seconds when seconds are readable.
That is 10,15
